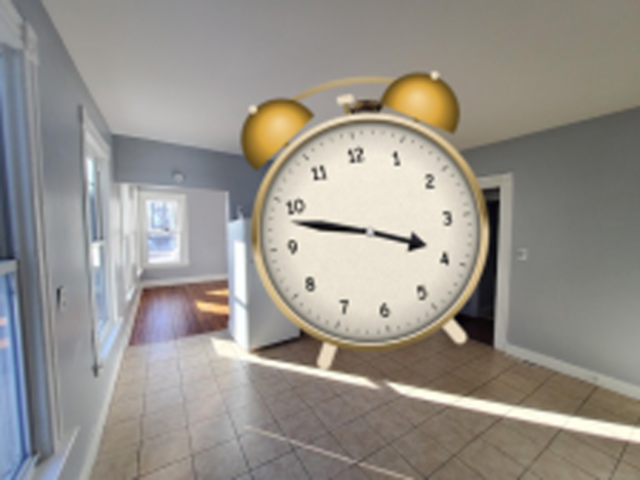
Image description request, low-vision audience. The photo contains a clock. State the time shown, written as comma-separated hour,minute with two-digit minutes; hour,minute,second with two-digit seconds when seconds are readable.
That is 3,48
